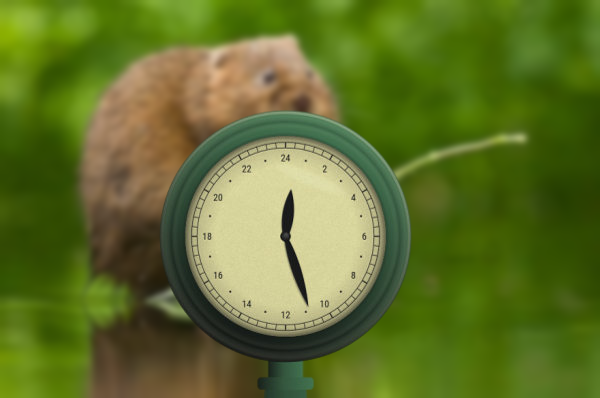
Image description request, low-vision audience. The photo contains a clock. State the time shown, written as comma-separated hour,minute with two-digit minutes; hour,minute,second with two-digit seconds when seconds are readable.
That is 0,27
